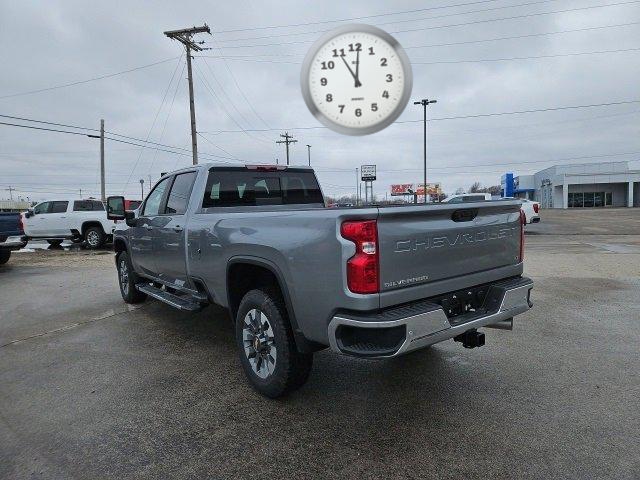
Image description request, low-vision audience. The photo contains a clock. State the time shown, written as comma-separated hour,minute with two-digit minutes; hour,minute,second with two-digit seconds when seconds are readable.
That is 11,01
